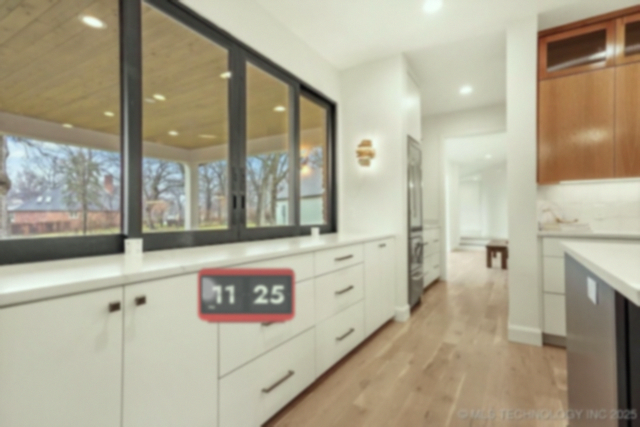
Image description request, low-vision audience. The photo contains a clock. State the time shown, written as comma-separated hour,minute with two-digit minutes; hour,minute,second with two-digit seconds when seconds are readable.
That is 11,25
